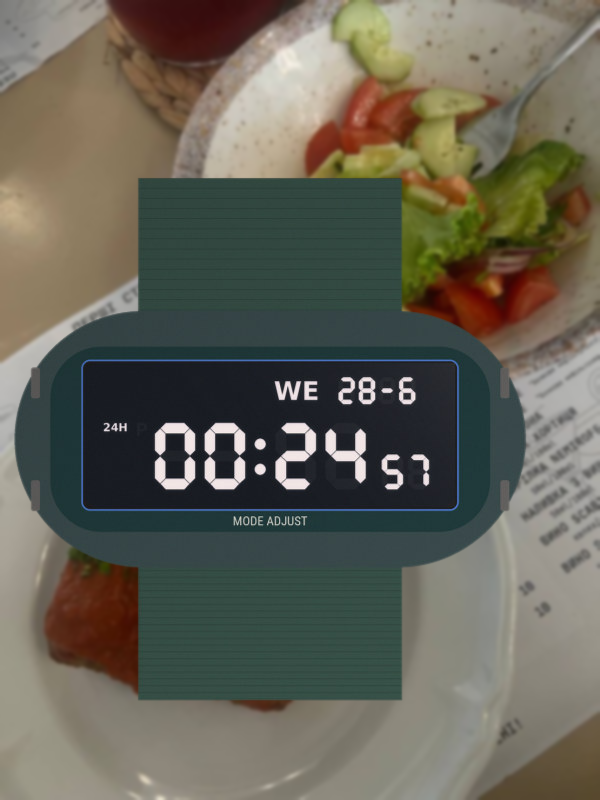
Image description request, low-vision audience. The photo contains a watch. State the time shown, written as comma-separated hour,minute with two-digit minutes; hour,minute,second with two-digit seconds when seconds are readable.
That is 0,24,57
